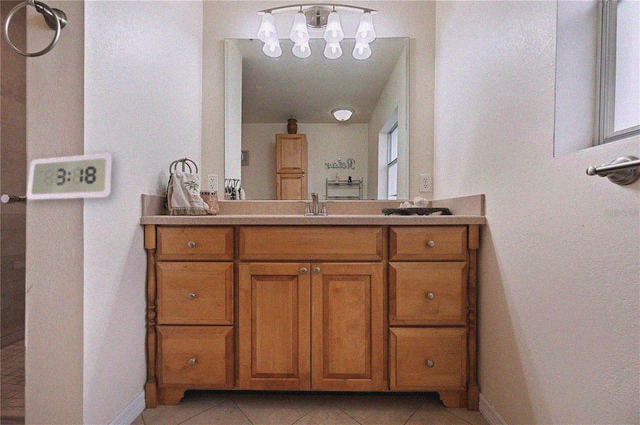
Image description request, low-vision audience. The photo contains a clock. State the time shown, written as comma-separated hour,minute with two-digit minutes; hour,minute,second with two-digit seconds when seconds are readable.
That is 3,18
